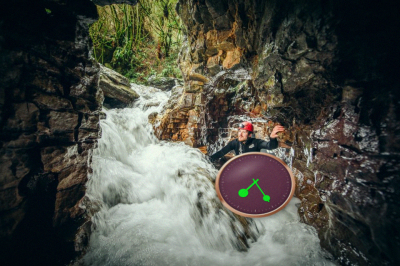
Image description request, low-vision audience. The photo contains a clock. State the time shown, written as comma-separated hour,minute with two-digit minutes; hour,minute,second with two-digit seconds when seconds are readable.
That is 7,25
